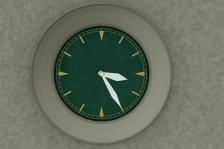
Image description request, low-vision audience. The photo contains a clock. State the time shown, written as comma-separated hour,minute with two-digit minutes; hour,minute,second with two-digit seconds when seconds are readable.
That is 3,25
